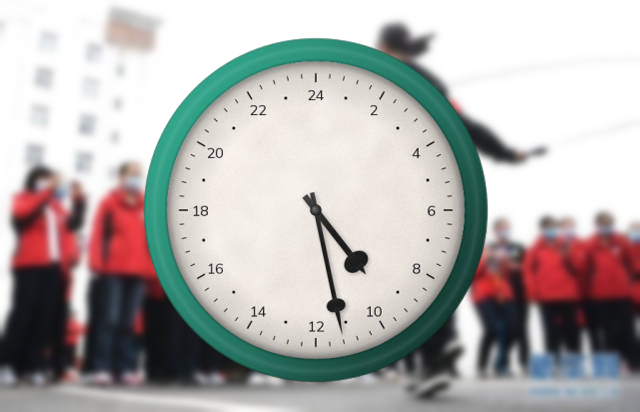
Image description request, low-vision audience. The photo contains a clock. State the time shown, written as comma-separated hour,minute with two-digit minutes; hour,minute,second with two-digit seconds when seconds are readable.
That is 9,28
